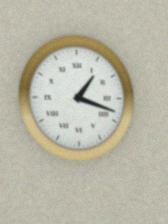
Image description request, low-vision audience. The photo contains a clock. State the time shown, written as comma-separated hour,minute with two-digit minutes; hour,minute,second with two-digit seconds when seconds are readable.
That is 1,18
